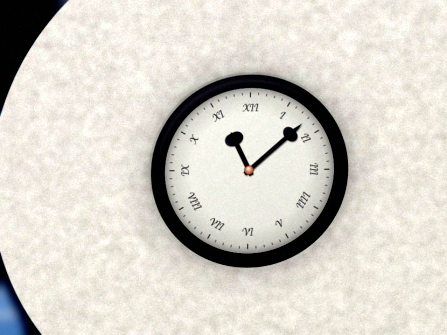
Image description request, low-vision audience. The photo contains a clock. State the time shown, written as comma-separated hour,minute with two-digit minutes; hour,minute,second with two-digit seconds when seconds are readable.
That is 11,08
